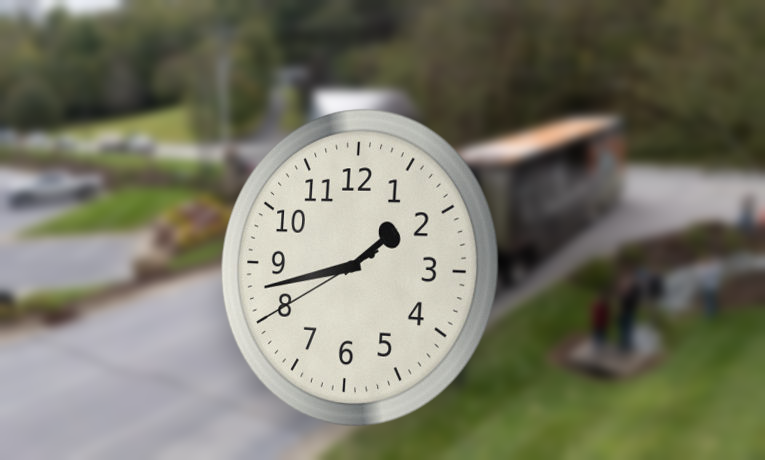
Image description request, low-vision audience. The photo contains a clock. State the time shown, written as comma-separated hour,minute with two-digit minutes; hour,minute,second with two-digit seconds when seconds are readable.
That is 1,42,40
